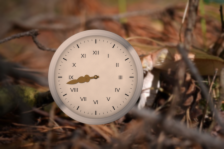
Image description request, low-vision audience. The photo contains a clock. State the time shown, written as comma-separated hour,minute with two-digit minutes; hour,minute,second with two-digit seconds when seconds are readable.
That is 8,43
